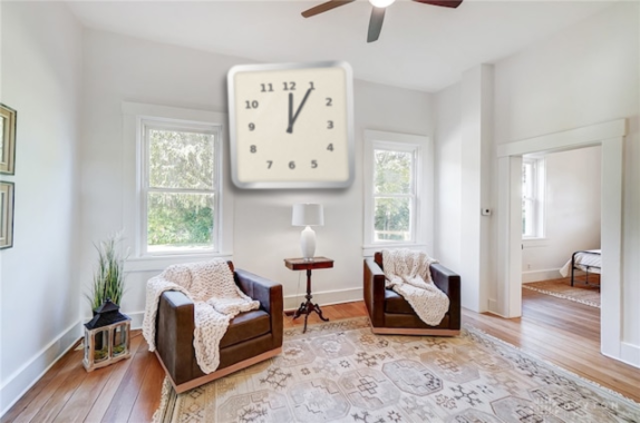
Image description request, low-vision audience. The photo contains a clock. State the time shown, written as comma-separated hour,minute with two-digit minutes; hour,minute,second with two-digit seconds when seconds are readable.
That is 12,05
